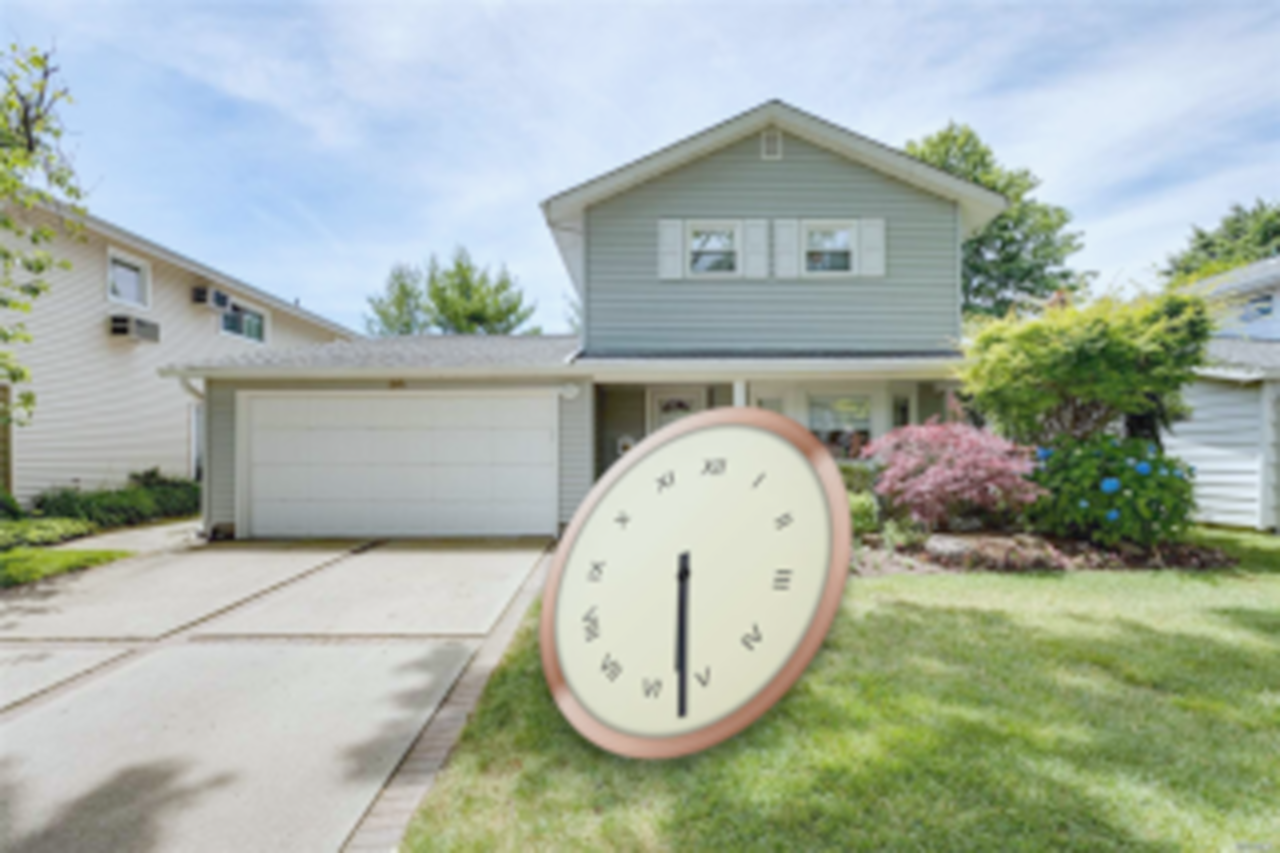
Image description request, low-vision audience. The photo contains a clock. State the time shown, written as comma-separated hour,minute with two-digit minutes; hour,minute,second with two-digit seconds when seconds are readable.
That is 5,27
